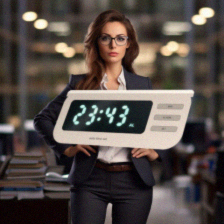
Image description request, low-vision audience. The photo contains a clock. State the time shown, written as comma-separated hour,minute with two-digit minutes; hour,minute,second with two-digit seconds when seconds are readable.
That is 23,43
